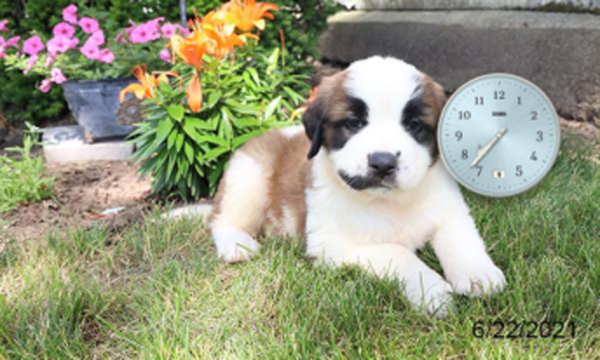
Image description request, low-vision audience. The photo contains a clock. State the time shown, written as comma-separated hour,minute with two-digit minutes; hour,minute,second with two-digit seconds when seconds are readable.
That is 7,37
